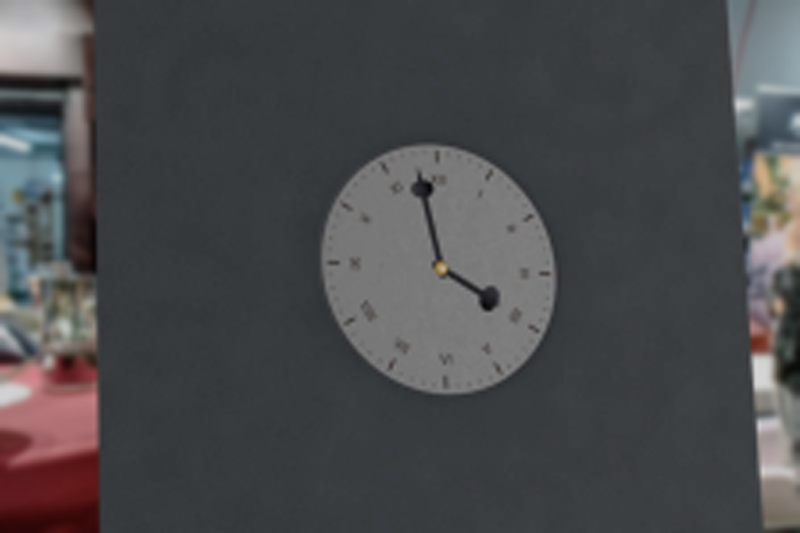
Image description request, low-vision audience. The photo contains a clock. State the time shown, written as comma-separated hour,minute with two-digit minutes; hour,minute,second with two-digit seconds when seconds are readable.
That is 3,58
